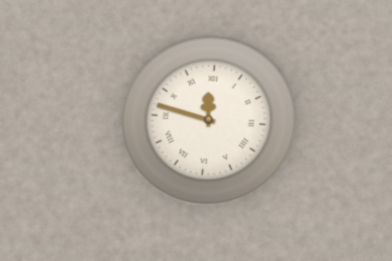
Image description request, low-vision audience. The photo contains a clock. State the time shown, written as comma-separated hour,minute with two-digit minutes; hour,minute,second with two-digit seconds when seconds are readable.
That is 11,47
